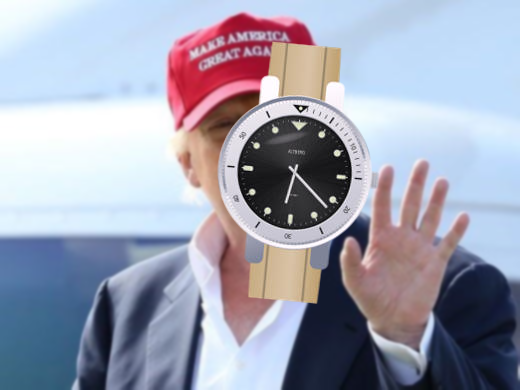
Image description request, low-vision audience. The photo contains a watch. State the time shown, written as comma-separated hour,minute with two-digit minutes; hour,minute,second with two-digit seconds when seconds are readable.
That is 6,22
